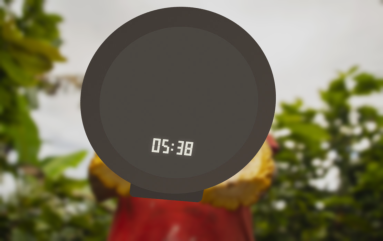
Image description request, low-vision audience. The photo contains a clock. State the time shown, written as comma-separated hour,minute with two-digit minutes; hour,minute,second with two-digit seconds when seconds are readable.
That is 5,38
